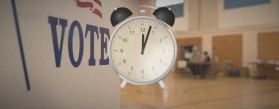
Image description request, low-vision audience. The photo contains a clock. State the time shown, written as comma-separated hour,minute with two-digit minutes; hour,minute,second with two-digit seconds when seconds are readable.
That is 12,03
